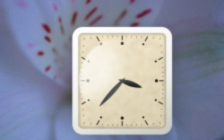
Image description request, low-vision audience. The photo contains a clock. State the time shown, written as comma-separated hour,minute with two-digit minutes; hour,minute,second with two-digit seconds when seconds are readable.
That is 3,37
